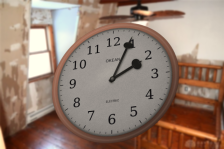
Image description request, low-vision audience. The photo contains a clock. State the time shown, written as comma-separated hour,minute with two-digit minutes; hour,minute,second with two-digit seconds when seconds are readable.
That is 2,04
